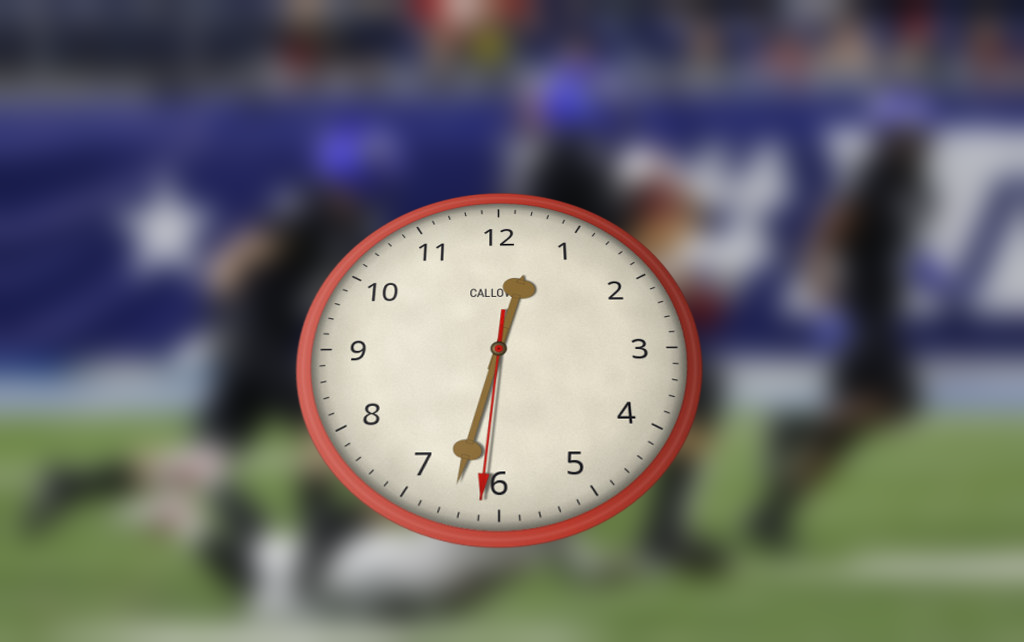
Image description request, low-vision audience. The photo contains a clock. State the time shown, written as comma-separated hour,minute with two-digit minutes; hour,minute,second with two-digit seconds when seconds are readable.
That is 12,32,31
